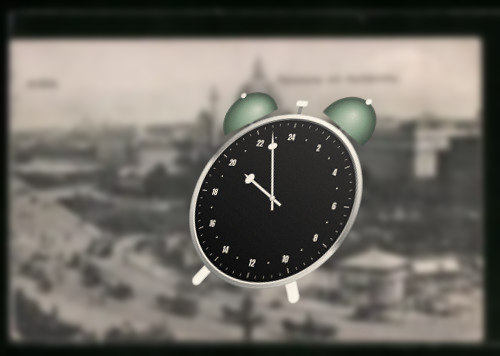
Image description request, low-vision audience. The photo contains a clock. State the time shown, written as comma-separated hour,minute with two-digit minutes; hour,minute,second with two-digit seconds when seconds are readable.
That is 19,57
